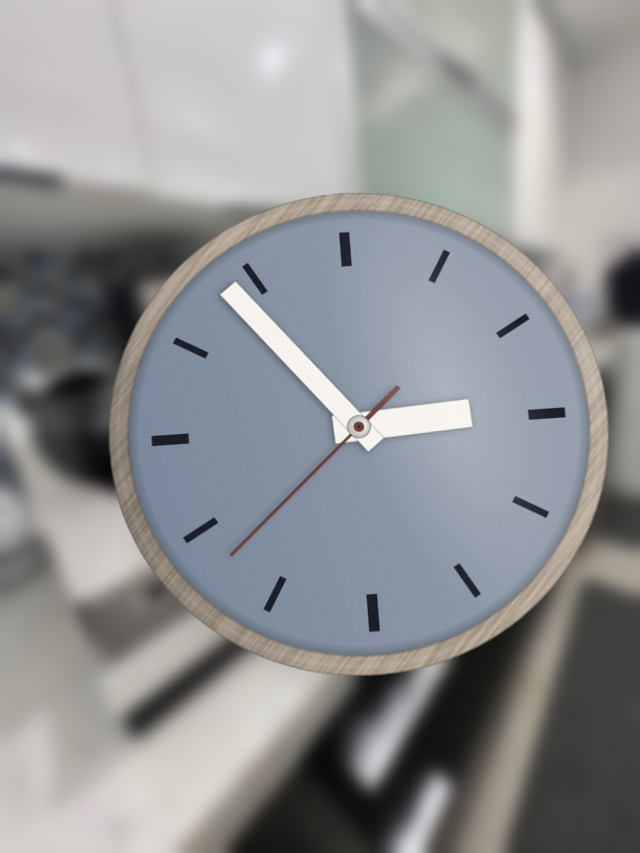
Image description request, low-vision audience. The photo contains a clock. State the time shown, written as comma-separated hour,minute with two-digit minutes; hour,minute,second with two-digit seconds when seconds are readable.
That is 2,53,38
